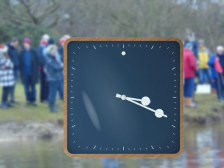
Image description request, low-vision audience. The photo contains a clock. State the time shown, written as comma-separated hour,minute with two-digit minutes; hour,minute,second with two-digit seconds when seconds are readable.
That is 3,19
